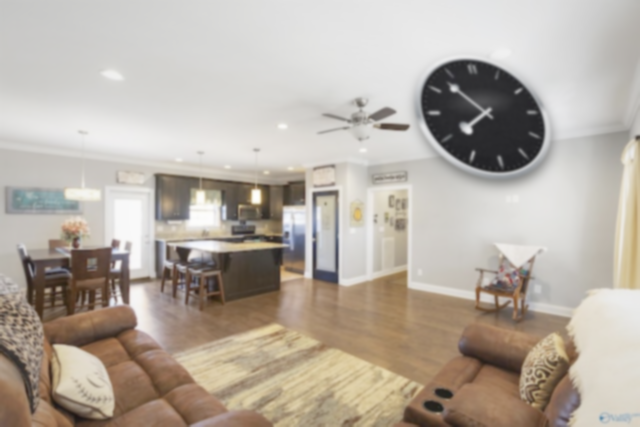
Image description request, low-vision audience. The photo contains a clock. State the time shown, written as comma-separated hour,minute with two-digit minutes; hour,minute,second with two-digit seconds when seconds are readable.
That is 7,53
